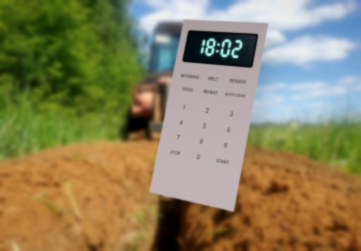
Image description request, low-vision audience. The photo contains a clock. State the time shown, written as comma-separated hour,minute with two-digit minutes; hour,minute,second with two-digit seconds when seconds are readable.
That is 18,02
